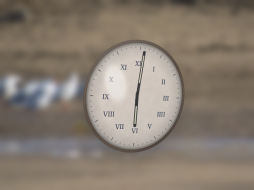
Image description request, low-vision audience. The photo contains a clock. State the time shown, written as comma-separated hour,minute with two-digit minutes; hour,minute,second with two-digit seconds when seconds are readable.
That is 6,01
